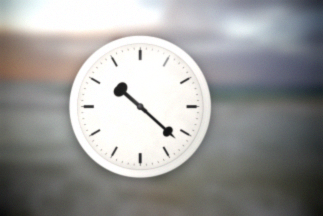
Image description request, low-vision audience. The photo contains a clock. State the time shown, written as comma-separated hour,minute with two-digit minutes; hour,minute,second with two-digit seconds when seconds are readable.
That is 10,22
